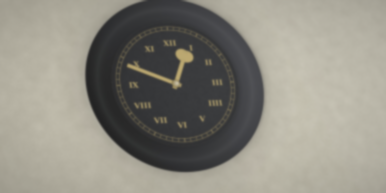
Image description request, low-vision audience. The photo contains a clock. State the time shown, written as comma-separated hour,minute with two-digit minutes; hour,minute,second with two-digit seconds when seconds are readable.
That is 12,49
